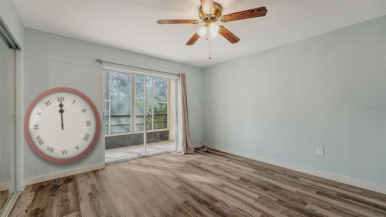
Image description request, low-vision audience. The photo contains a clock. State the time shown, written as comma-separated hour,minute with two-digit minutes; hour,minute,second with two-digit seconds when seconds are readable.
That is 12,00
